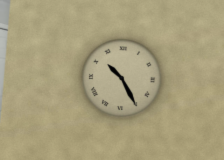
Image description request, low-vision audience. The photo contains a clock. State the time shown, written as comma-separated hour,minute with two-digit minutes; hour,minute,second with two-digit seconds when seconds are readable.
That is 10,25
